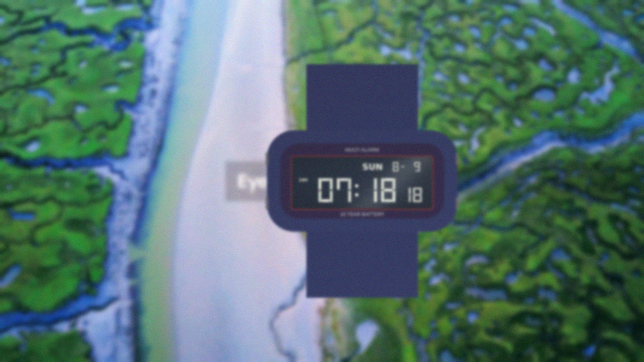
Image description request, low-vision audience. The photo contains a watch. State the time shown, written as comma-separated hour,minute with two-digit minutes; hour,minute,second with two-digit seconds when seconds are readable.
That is 7,18,18
